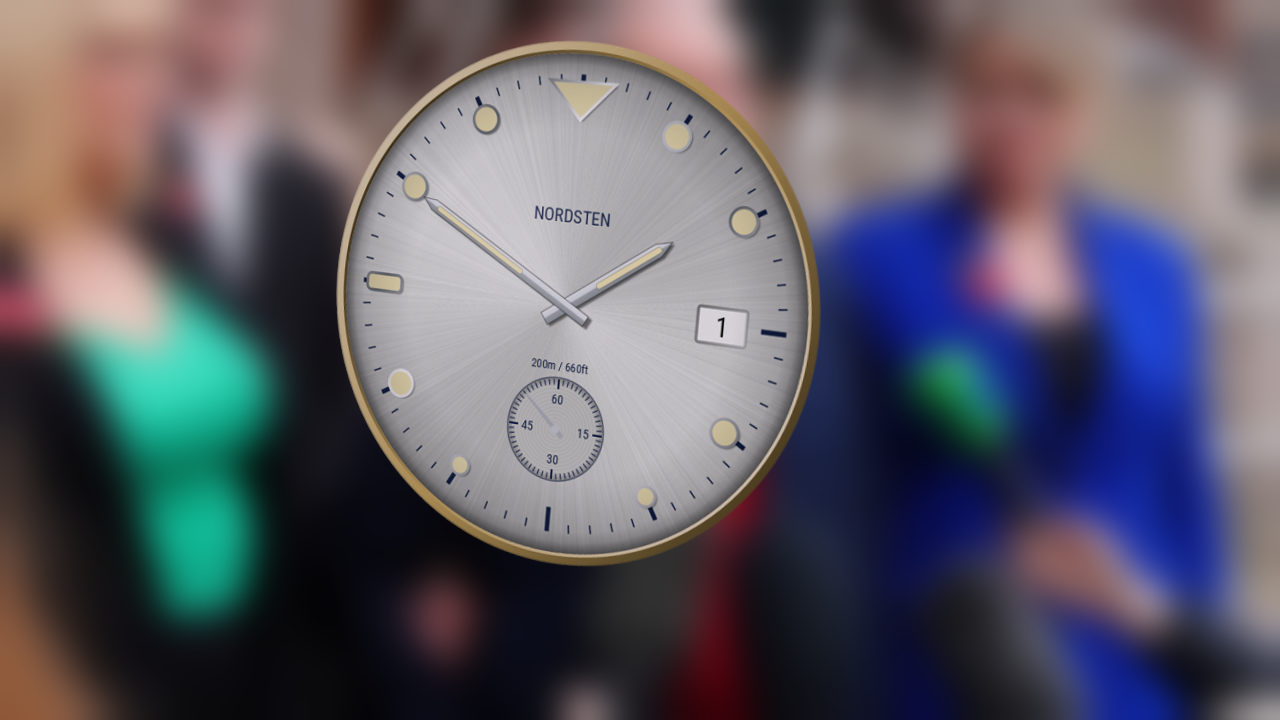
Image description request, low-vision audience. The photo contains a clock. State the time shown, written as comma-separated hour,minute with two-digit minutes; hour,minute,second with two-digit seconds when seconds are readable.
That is 1,49,52
